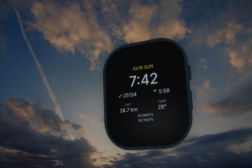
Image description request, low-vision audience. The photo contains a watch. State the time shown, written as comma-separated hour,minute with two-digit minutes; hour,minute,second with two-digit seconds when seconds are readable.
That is 7,42
